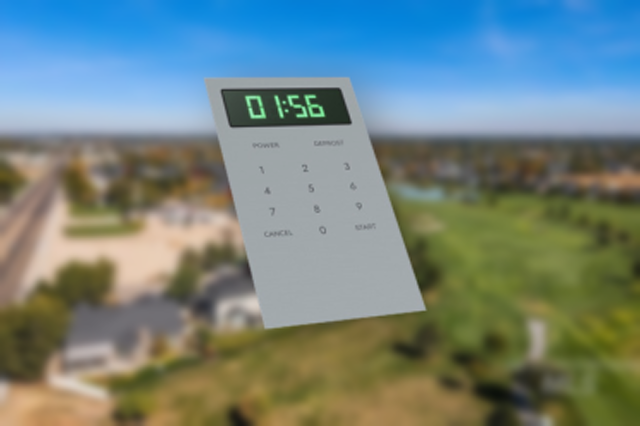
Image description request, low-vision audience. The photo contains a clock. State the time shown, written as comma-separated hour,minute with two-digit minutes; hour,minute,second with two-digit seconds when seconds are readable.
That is 1,56
